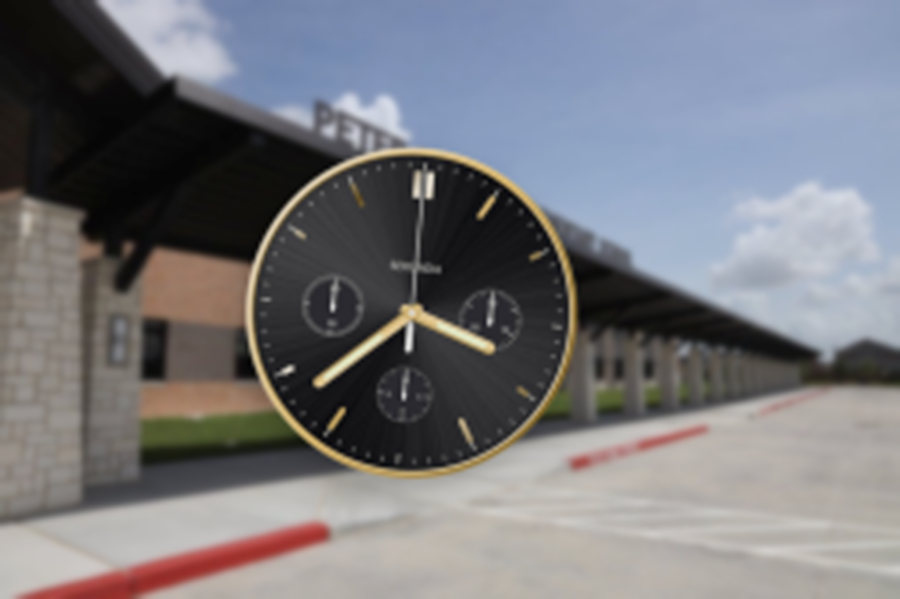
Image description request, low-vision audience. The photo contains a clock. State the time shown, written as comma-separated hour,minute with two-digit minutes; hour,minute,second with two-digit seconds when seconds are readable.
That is 3,38
